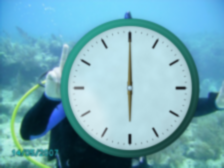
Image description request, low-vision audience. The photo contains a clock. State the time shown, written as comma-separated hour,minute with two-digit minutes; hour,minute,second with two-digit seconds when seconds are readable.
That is 6,00
